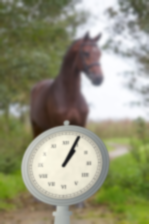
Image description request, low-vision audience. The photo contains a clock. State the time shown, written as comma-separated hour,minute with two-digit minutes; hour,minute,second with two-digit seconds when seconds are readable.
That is 1,04
